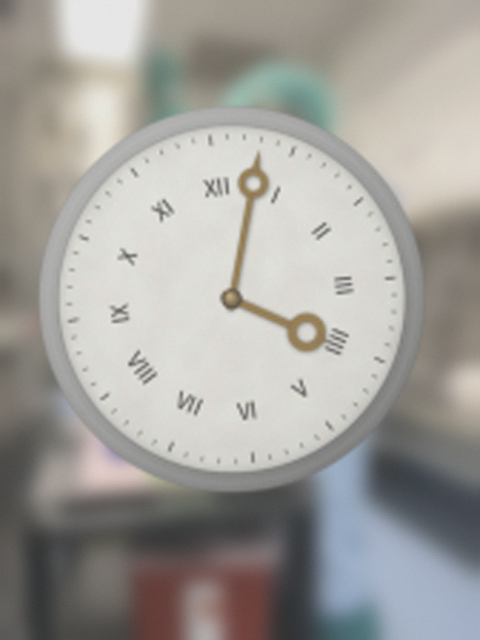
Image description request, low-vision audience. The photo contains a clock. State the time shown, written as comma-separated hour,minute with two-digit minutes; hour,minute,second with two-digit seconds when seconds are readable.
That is 4,03
